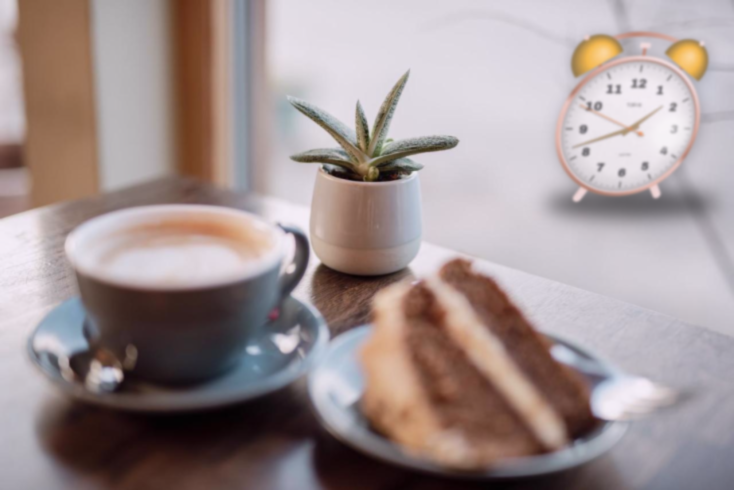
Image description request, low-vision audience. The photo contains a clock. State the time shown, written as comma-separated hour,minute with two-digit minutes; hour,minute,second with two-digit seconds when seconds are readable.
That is 1,41,49
